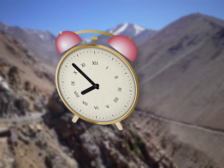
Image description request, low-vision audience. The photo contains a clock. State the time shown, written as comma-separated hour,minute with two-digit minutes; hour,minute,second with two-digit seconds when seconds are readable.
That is 7,52
